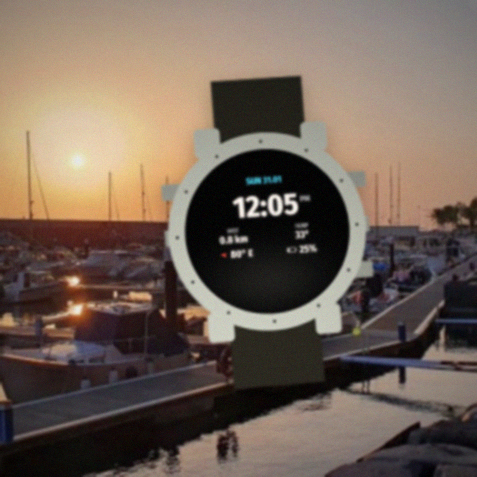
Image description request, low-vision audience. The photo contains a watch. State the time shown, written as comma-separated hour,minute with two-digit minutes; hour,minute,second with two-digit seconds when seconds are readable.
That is 12,05
